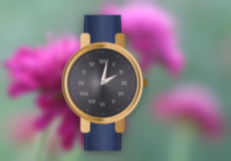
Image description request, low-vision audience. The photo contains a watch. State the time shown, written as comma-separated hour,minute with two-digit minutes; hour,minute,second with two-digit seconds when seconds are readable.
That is 2,02
